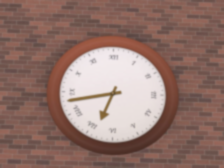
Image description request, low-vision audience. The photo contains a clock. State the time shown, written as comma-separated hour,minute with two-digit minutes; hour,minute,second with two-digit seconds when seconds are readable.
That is 6,43
